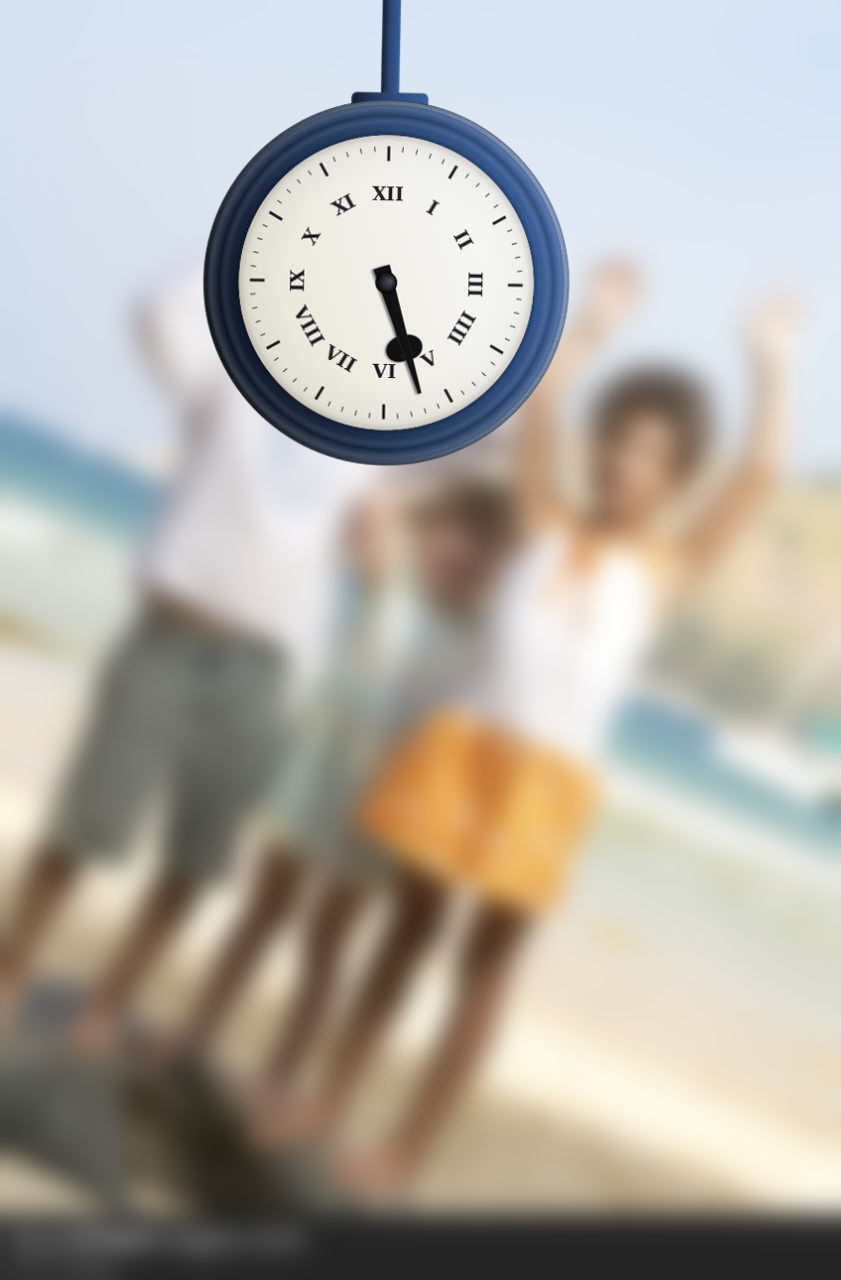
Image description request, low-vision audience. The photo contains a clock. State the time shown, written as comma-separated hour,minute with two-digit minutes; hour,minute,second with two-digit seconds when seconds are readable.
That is 5,27
